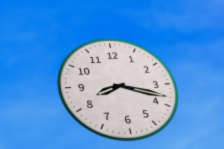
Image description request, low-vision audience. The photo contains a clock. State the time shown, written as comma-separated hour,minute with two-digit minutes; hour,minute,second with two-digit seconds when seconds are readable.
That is 8,18
